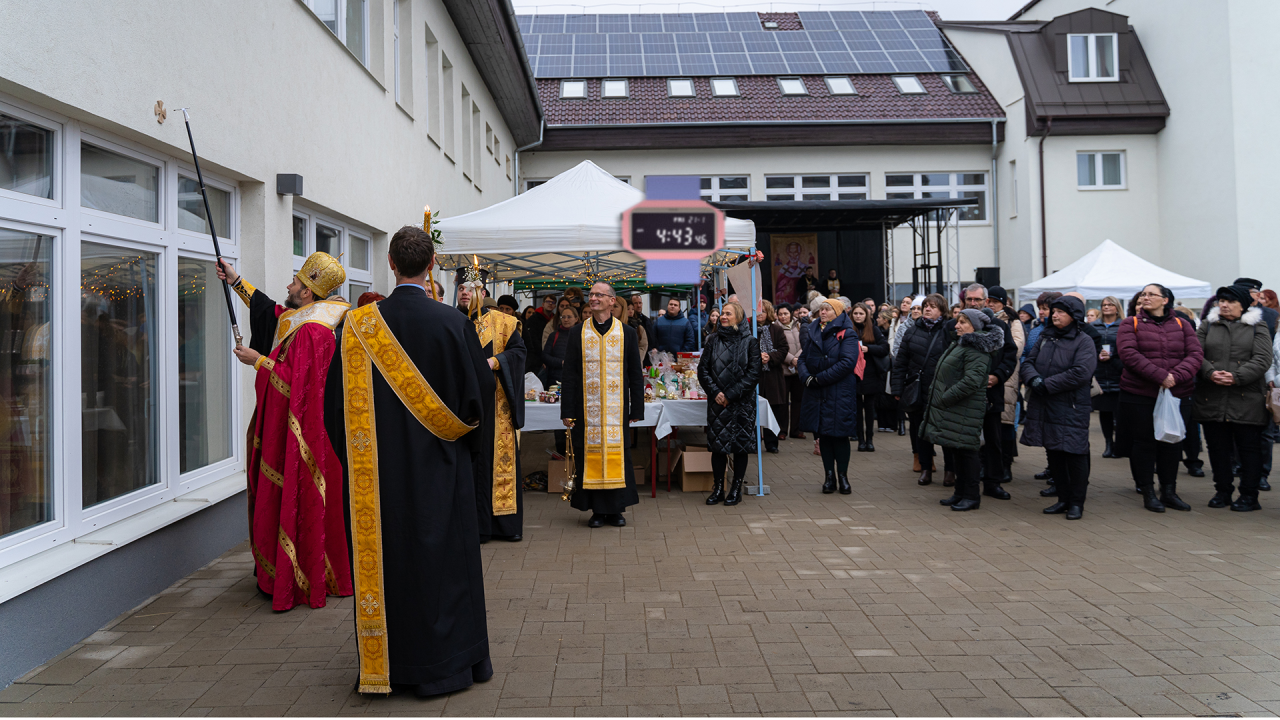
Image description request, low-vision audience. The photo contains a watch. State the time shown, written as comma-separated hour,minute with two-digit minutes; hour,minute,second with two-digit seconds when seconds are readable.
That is 4,43
